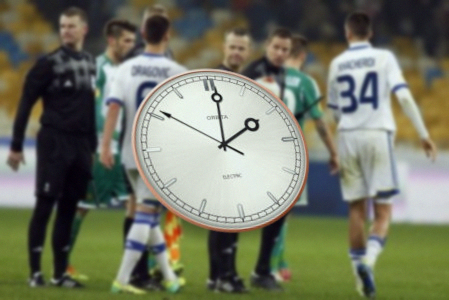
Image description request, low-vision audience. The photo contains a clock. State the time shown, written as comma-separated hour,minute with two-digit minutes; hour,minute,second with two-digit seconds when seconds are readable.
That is 2,00,51
